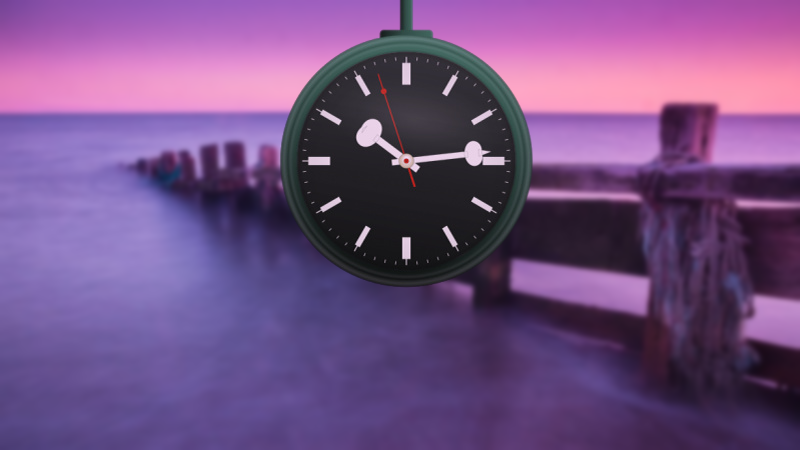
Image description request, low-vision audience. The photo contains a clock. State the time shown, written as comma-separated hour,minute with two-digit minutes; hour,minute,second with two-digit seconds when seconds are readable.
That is 10,13,57
